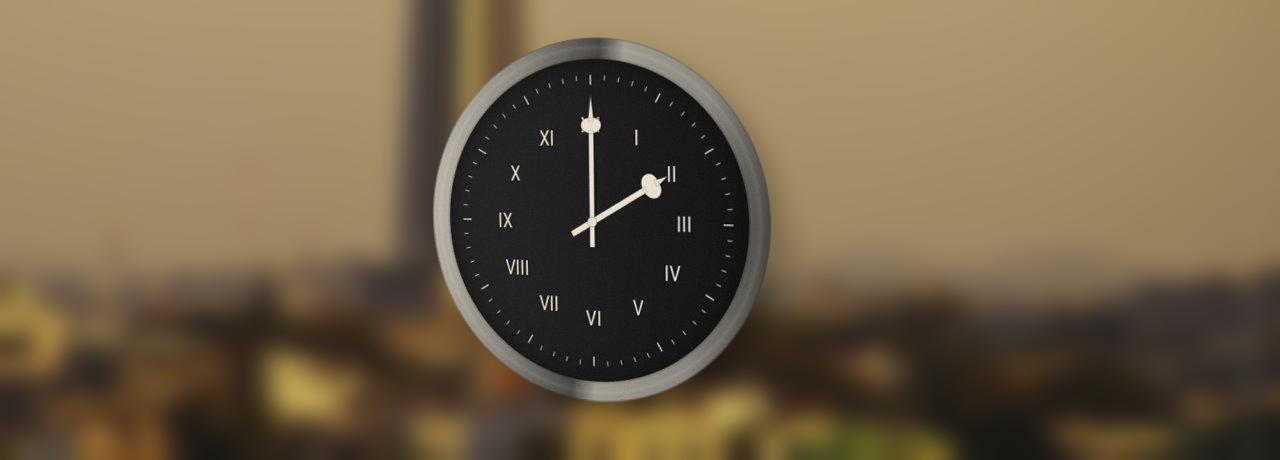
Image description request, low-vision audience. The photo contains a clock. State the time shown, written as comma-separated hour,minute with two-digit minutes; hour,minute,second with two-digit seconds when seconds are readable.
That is 2,00
